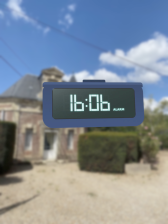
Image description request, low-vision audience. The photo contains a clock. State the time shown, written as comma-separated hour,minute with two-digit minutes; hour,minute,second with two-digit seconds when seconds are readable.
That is 16,06
